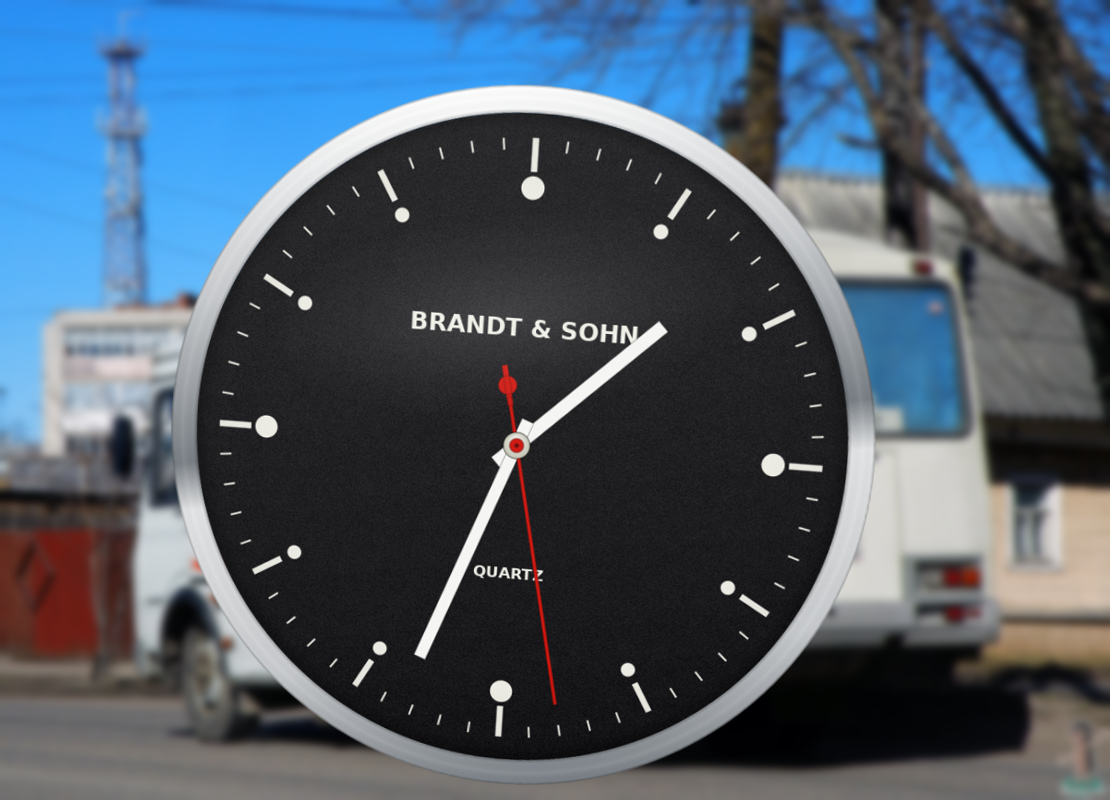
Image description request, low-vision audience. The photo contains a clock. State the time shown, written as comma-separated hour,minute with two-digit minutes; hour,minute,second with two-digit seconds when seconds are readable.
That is 1,33,28
